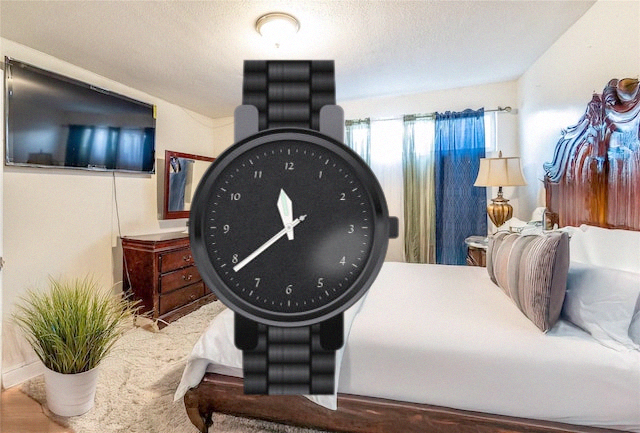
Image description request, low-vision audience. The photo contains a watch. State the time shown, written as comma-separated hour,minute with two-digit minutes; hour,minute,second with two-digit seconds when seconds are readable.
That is 11,38,39
